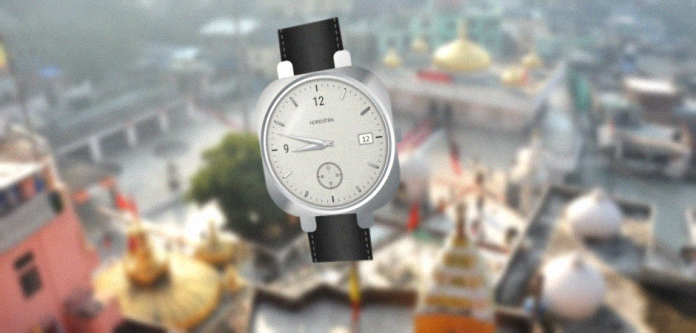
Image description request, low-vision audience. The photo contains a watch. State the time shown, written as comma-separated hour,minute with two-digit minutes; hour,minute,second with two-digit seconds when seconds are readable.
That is 8,48
